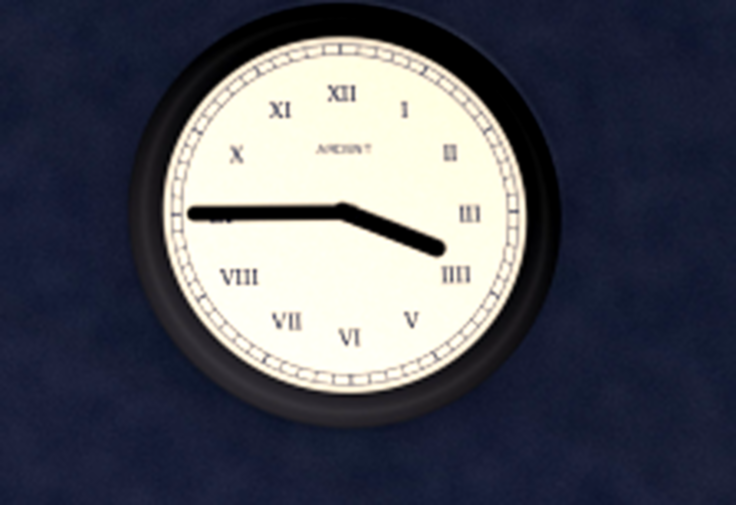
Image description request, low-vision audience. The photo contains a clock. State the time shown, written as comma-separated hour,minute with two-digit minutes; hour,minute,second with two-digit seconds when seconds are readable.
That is 3,45
